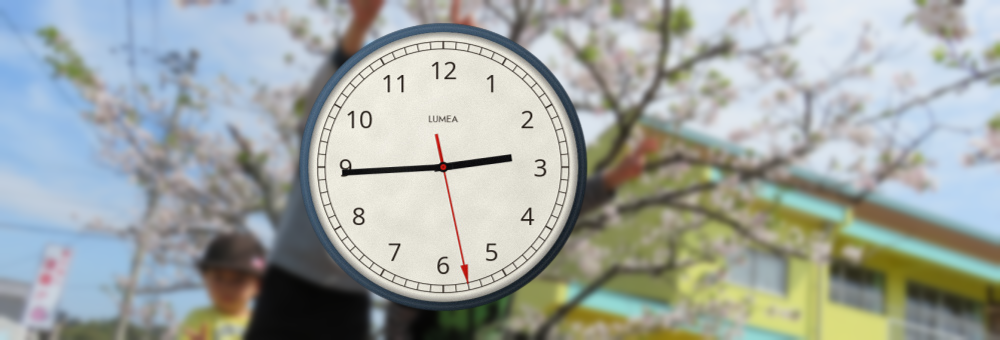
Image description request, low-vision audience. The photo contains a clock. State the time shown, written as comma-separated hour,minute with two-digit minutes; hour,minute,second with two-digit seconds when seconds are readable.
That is 2,44,28
